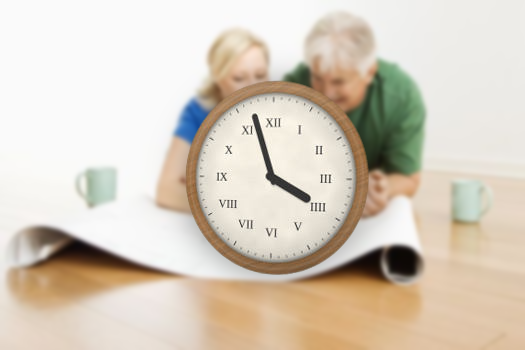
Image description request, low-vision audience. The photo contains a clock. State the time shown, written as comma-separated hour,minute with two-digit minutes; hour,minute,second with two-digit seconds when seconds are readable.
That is 3,57
